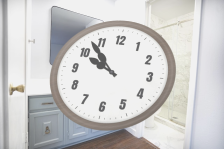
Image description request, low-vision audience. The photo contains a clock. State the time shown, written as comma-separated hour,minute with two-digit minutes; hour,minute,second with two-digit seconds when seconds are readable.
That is 9,53
